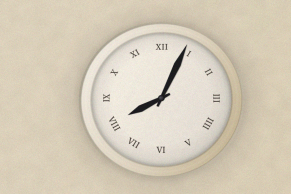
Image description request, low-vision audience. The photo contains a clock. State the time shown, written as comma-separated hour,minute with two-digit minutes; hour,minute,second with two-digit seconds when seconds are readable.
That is 8,04
